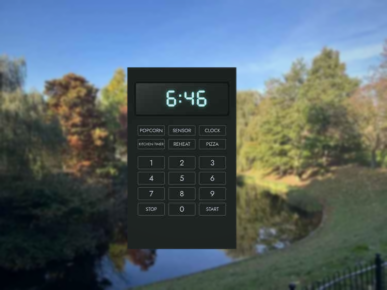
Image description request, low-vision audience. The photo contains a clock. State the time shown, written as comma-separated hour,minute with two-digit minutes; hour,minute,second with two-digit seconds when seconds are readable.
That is 6,46
